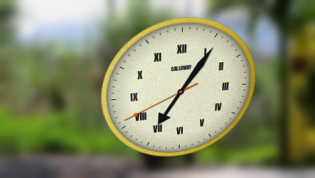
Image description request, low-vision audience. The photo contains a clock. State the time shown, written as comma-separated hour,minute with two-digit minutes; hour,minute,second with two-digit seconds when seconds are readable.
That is 7,05,41
